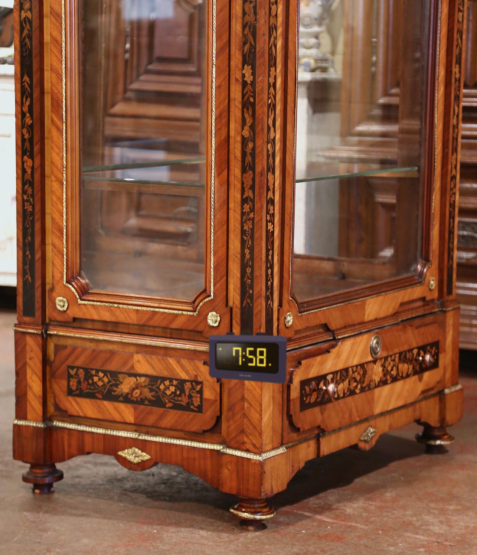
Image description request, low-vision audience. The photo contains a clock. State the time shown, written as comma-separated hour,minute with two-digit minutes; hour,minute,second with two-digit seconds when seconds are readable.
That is 7,58
